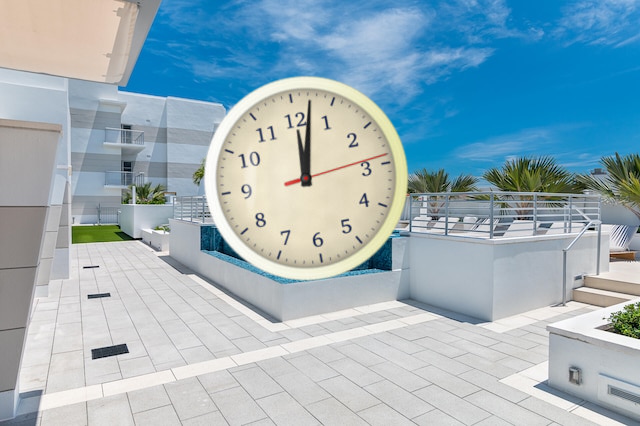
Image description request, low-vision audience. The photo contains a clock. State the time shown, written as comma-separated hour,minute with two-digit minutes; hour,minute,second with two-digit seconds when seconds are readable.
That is 12,02,14
